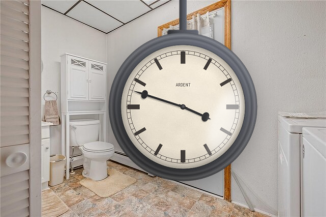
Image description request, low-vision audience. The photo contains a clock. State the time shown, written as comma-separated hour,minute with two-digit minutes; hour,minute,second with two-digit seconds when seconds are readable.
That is 3,48
